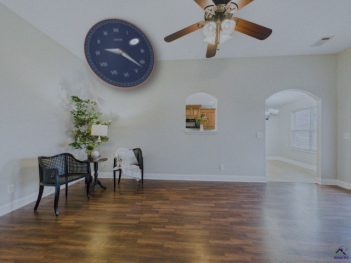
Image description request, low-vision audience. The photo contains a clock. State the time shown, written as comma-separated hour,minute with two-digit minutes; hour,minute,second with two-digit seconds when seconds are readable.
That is 9,22
